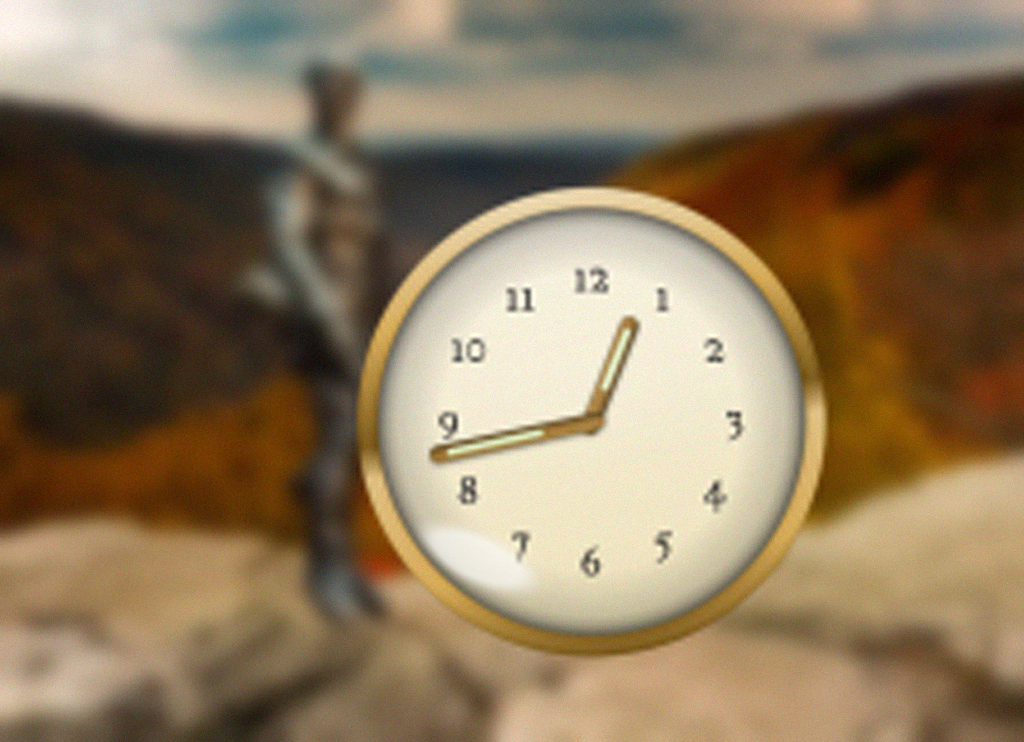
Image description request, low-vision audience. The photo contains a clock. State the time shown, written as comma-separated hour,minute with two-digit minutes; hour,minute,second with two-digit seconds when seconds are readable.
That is 12,43
